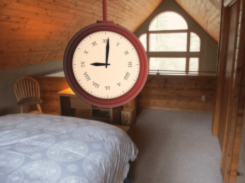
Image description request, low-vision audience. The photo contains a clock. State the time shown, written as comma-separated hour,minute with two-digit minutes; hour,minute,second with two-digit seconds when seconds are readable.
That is 9,01
